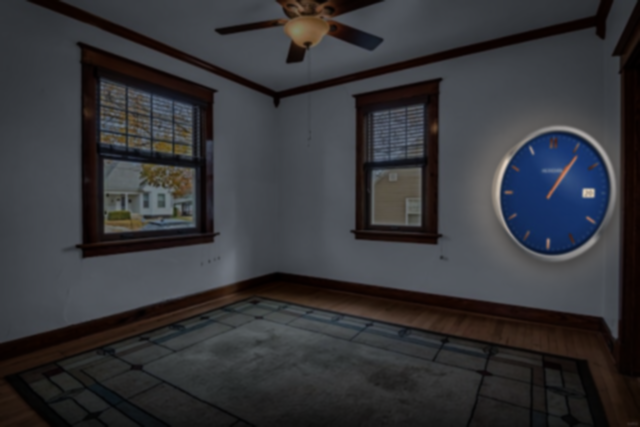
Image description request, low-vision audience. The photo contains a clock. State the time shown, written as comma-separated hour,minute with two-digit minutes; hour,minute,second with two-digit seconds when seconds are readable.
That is 1,06
